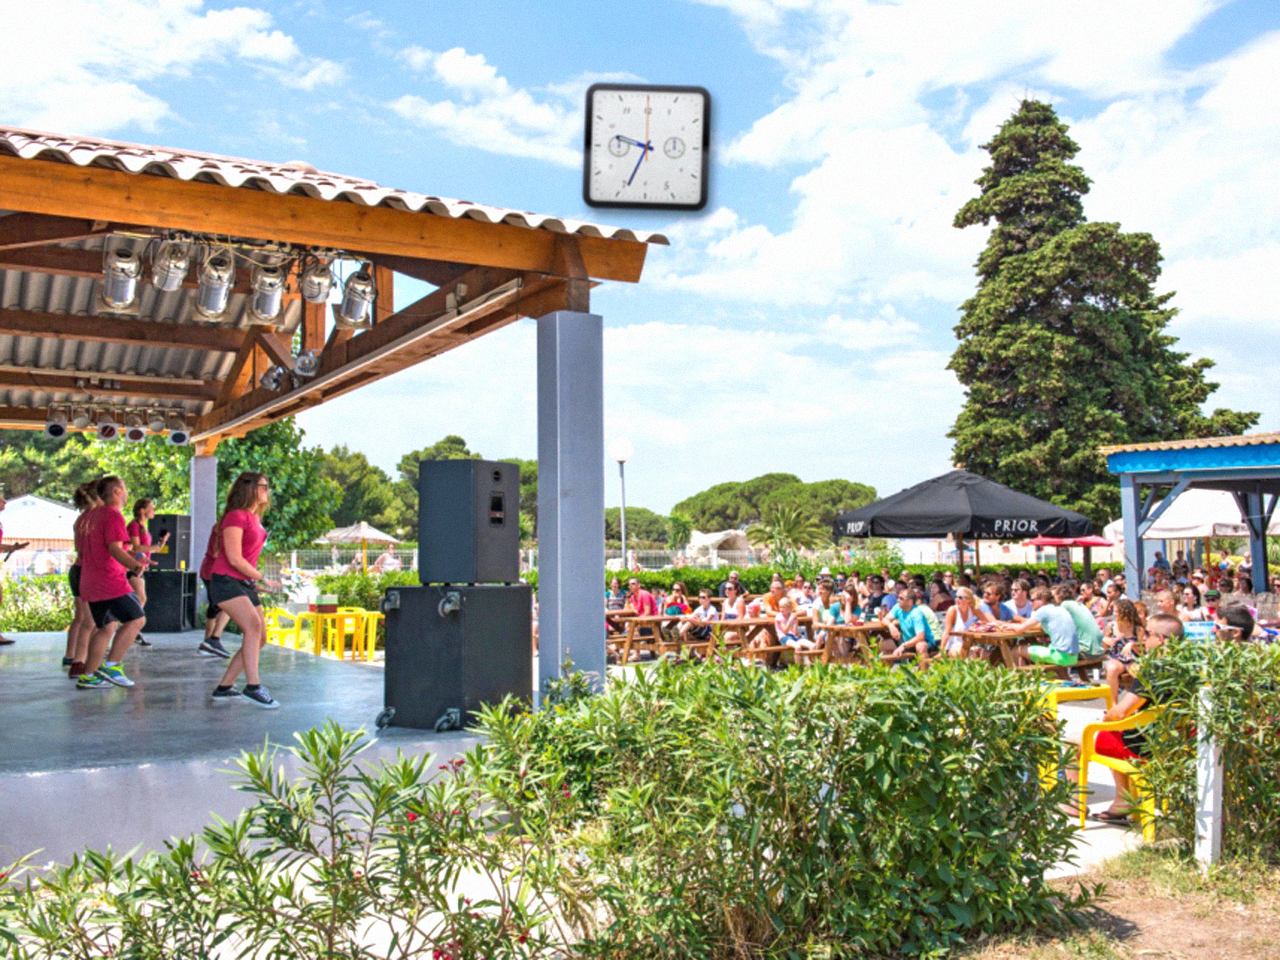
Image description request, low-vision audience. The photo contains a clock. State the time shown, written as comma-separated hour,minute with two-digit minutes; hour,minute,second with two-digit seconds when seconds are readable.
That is 9,34
